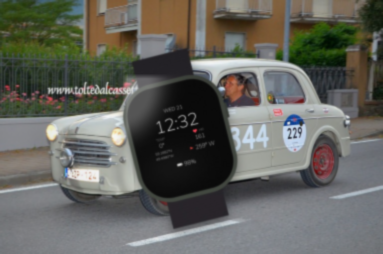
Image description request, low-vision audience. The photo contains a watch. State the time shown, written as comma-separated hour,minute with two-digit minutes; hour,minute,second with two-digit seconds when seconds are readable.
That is 12,32
